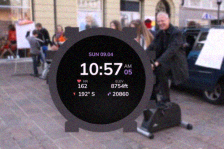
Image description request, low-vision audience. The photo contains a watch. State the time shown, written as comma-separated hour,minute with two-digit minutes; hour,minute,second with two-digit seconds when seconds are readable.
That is 10,57
